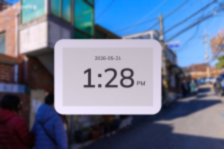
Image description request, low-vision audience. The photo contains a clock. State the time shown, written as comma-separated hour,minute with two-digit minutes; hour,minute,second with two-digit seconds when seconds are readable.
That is 1,28
